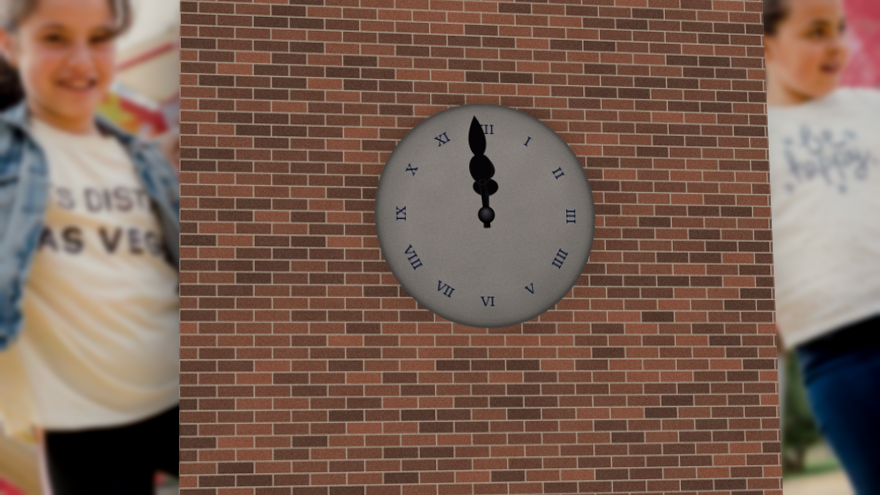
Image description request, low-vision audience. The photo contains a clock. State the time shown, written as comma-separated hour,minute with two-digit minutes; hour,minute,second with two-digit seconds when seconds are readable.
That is 11,59
